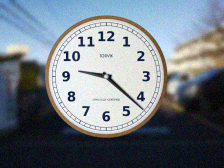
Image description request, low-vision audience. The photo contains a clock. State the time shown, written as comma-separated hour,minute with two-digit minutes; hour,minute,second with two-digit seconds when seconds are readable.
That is 9,22
